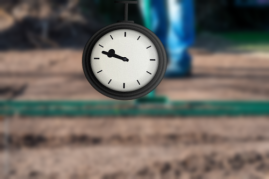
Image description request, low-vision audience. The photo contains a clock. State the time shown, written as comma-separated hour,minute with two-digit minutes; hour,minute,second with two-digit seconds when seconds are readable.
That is 9,48
